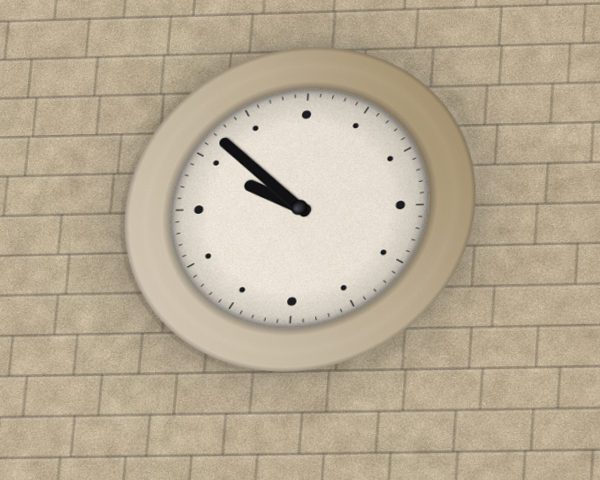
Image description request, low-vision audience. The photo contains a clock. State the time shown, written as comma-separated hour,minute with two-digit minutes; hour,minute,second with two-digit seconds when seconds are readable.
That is 9,52
